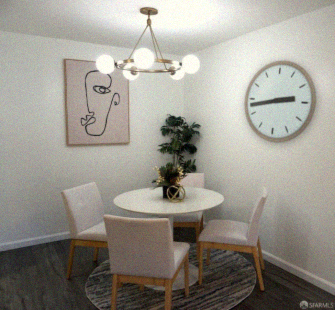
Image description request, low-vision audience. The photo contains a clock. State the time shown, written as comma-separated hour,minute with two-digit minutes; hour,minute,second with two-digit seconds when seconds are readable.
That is 2,43
